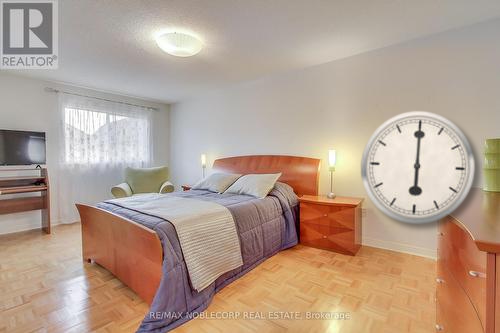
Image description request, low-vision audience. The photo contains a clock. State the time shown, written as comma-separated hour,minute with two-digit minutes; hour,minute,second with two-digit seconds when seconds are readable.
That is 6,00
